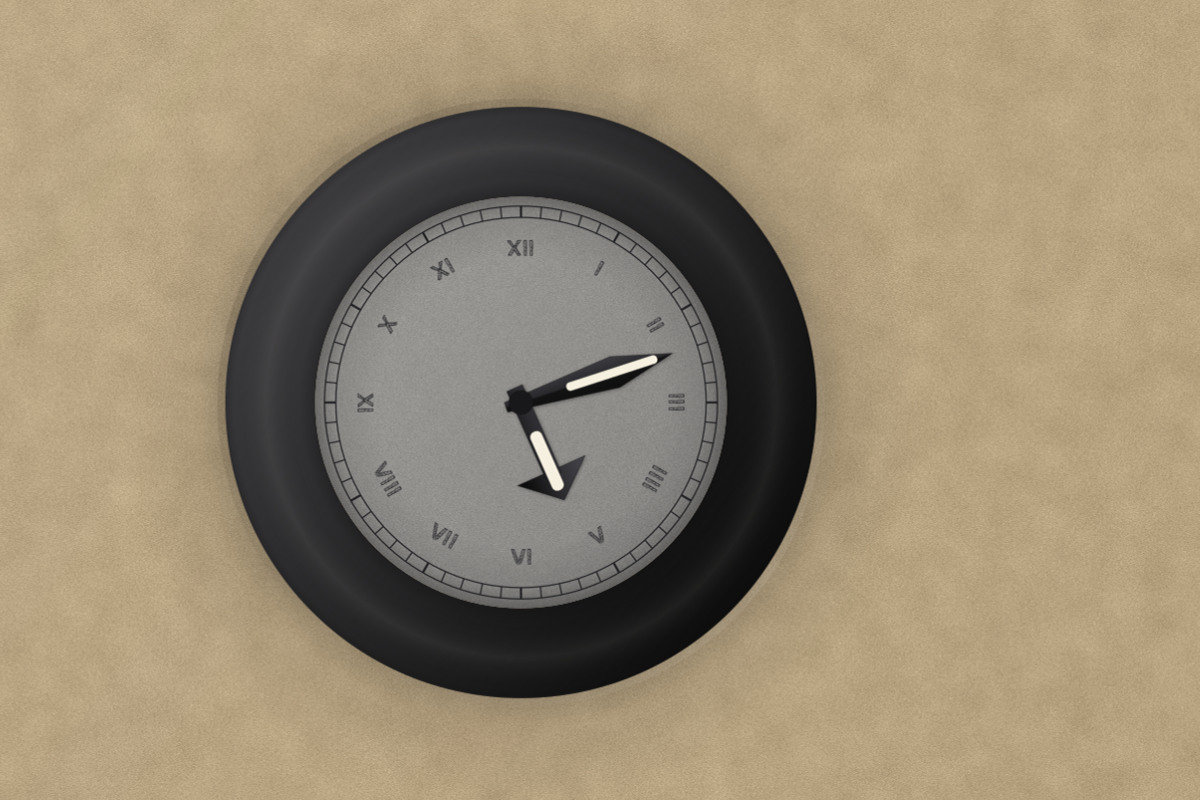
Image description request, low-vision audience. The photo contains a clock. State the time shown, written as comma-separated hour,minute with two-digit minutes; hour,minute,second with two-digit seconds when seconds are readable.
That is 5,12
